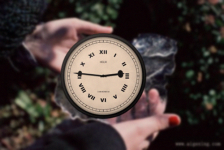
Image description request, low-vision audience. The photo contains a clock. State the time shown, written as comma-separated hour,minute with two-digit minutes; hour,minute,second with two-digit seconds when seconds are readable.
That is 2,46
